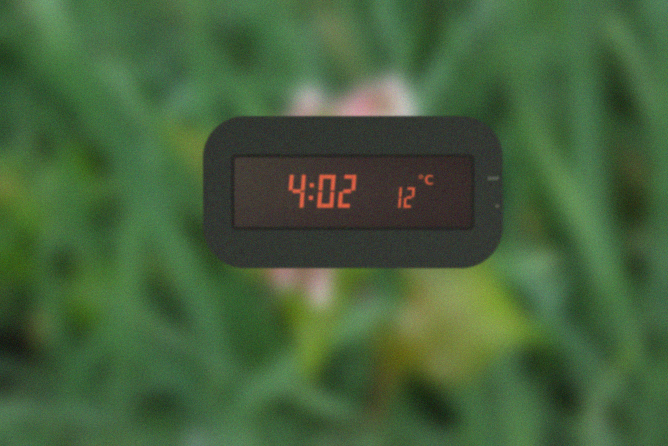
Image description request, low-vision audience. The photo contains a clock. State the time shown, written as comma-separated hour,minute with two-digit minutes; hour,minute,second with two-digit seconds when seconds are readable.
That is 4,02
